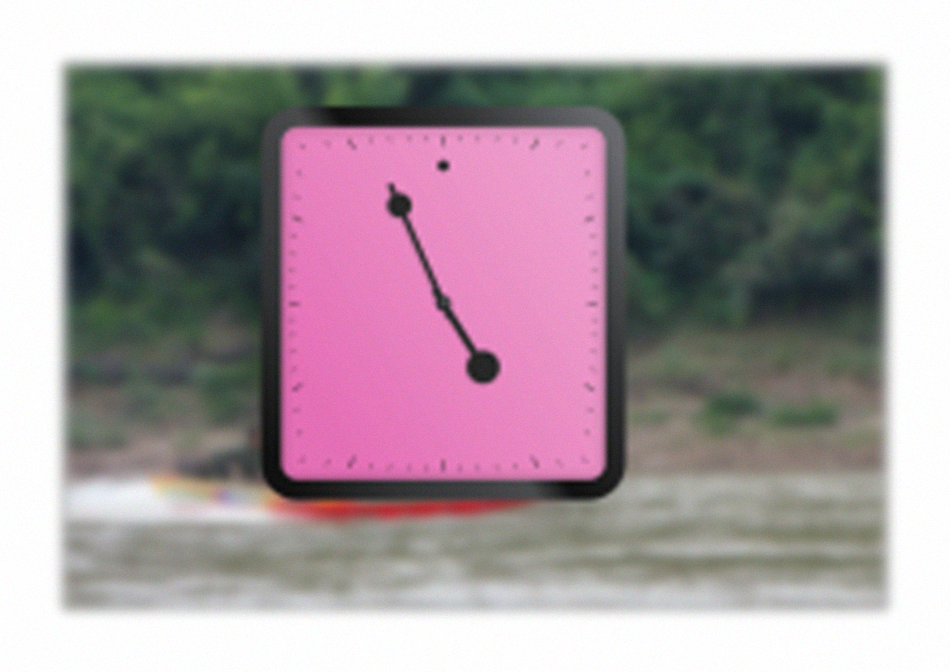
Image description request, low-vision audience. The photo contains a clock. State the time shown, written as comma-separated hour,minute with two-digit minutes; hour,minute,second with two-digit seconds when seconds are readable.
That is 4,56
